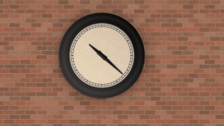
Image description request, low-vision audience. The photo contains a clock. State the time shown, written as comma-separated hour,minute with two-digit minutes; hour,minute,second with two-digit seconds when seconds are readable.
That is 10,22
